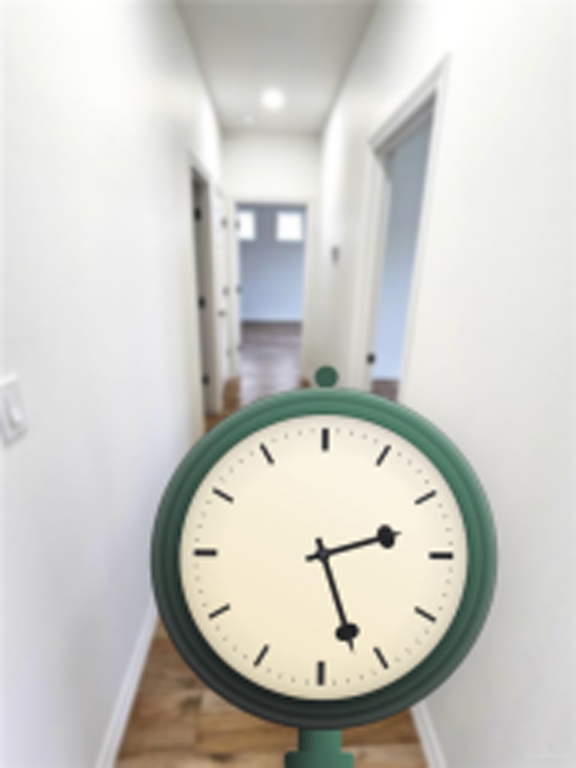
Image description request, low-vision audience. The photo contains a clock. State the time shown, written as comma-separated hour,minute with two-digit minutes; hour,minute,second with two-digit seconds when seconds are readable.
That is 2,27
